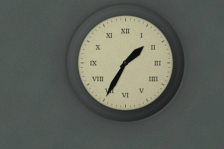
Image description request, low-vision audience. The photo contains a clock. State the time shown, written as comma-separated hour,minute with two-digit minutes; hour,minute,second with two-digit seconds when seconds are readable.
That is 1,35
